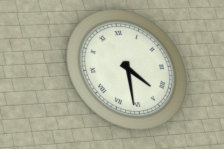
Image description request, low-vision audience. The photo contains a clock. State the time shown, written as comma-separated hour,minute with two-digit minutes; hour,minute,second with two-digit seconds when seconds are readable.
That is 4,31
